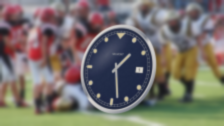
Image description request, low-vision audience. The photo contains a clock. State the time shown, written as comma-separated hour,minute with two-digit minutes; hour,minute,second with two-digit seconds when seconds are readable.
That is 1,28
